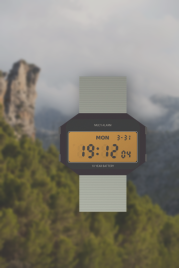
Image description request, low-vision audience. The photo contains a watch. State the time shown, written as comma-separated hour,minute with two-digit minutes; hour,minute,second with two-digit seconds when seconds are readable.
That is 19,12,04
